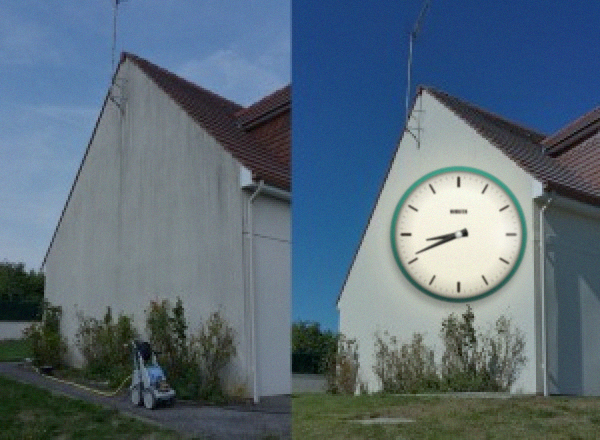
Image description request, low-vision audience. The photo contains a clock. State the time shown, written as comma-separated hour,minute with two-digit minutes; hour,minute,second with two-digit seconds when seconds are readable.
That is 8,41
